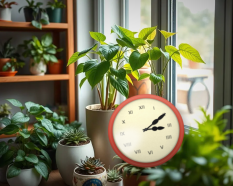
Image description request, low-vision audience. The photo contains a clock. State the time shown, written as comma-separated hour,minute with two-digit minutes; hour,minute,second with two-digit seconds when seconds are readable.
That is 3,10
